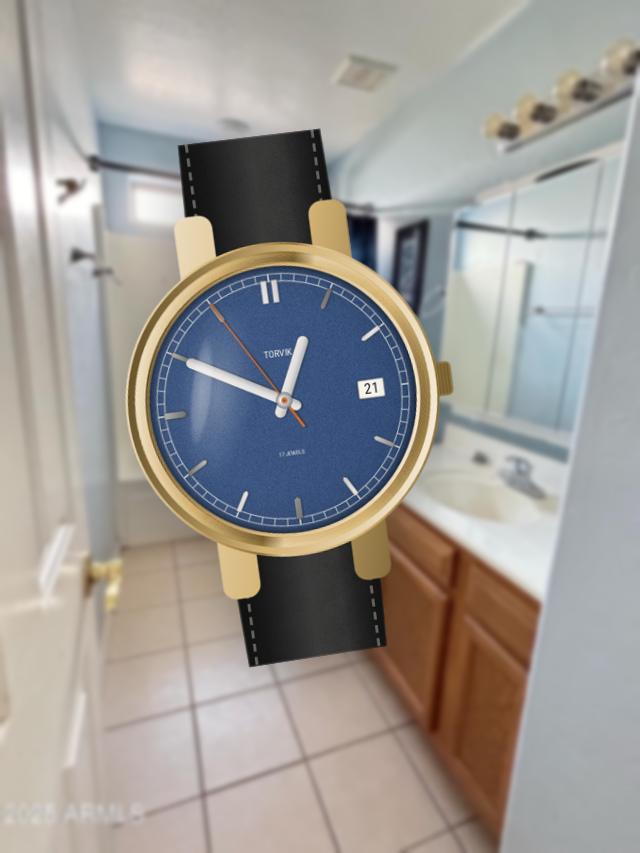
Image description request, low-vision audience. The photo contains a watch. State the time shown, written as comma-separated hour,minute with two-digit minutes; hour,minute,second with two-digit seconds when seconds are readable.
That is 12,49,55
